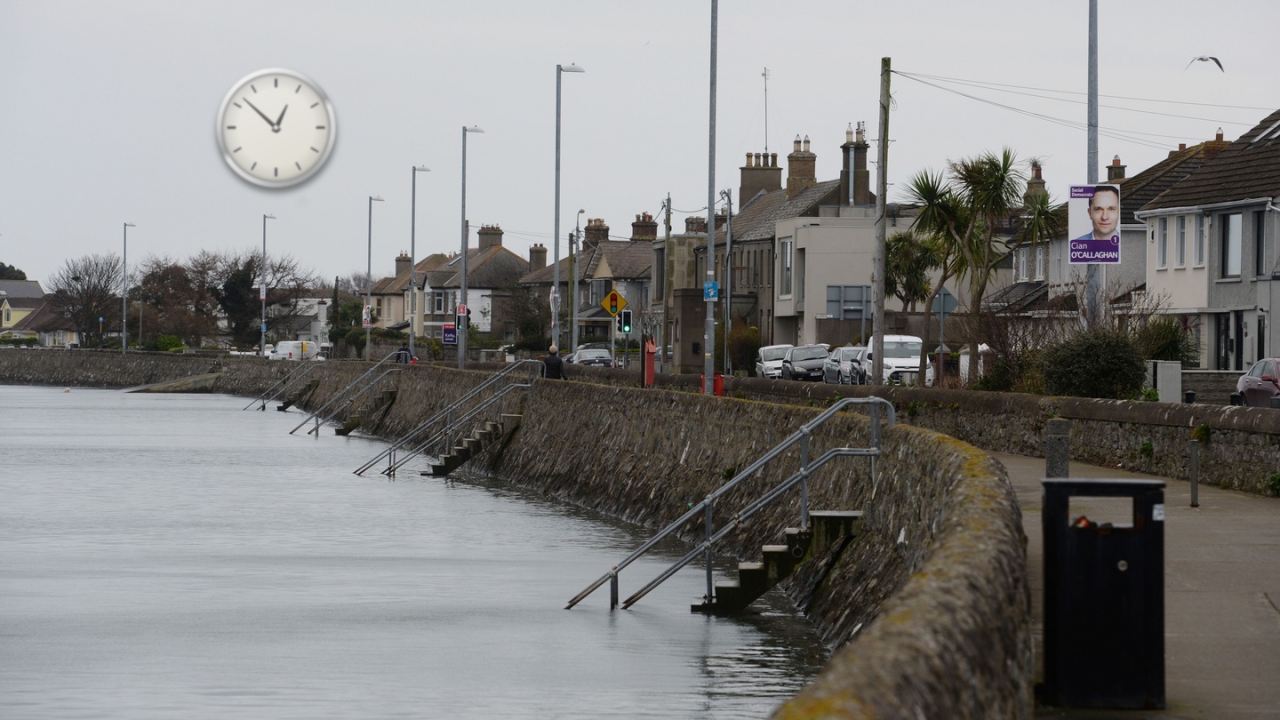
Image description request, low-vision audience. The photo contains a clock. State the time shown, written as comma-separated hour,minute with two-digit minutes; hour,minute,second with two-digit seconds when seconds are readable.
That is 12,52
